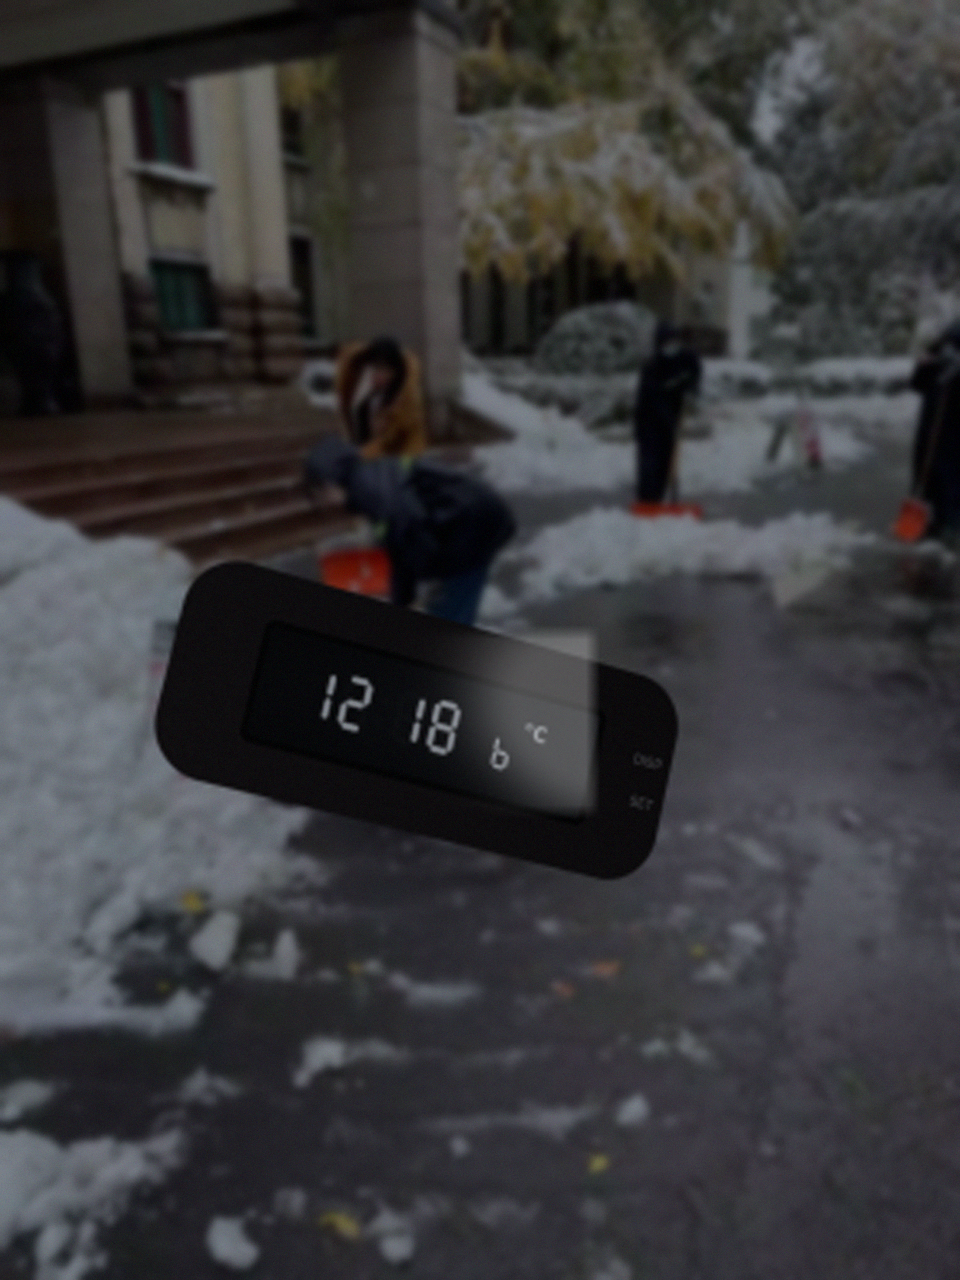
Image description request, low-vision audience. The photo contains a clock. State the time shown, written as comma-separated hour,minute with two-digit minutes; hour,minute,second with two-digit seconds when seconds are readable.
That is 12,18
